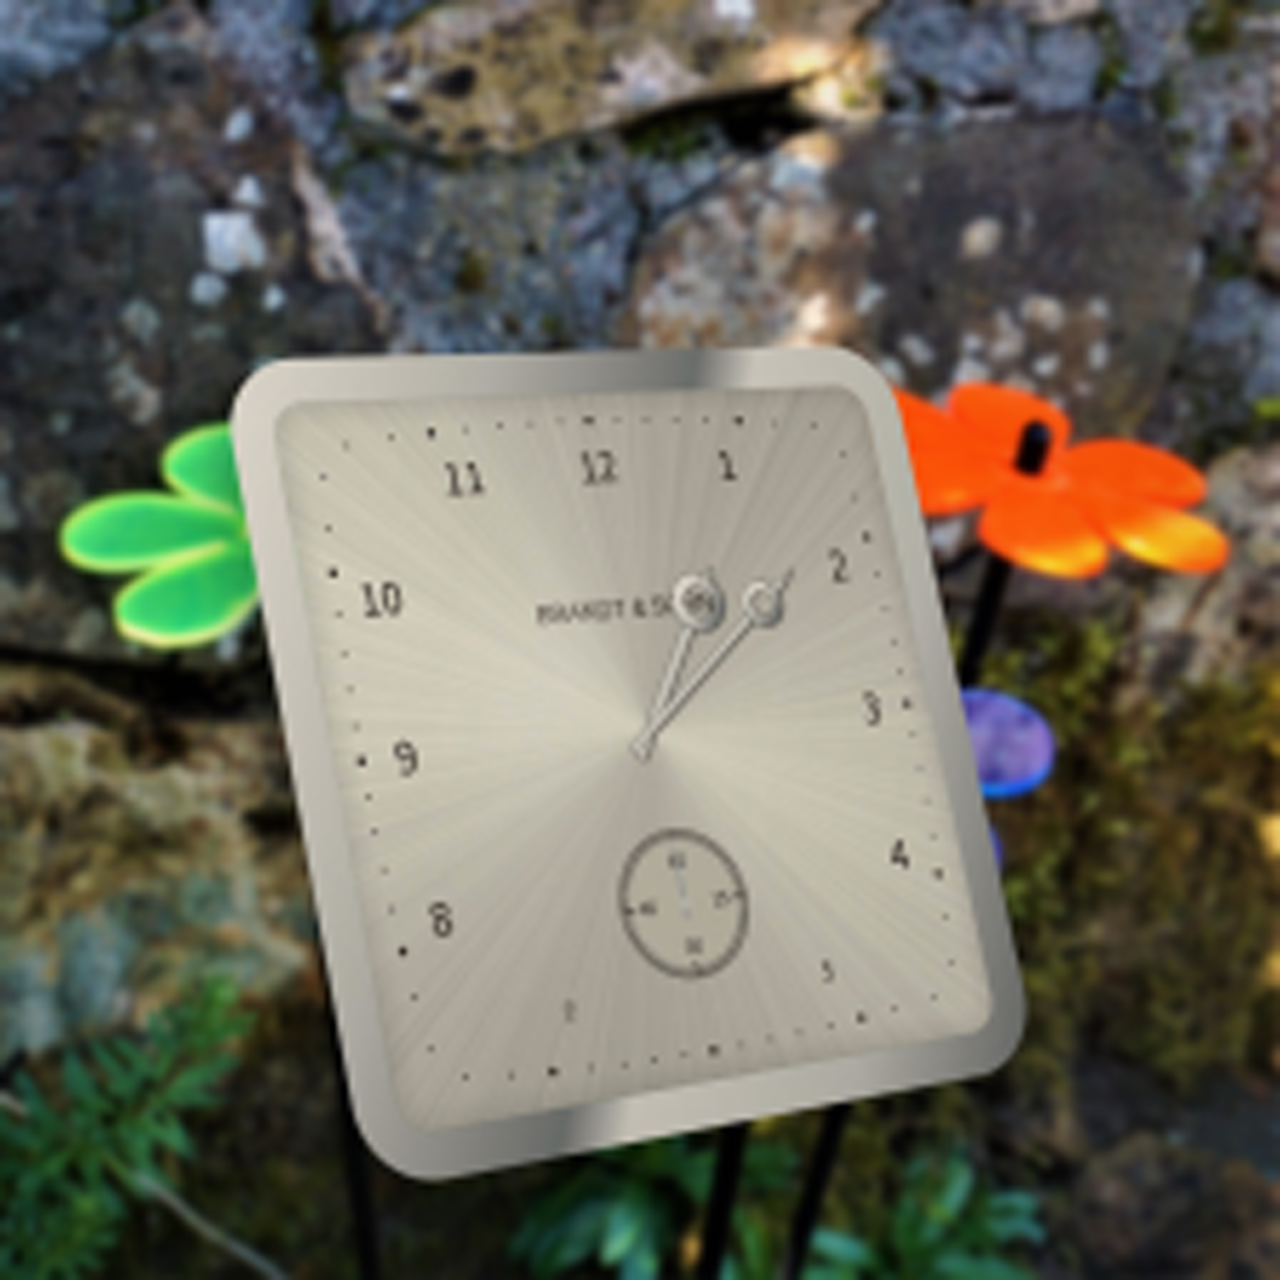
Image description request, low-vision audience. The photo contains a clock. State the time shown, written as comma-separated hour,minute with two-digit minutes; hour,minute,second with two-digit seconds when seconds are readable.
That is 1,09
